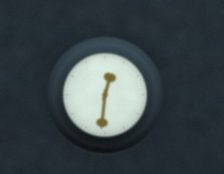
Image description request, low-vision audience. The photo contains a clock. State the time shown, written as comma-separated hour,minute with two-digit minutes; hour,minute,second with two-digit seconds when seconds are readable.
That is 12,31
